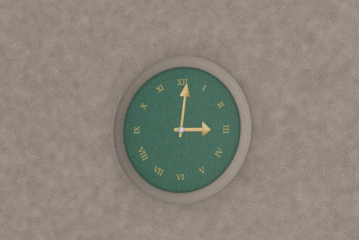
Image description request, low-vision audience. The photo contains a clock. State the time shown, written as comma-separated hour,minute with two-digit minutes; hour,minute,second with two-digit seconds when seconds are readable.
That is 3,01
